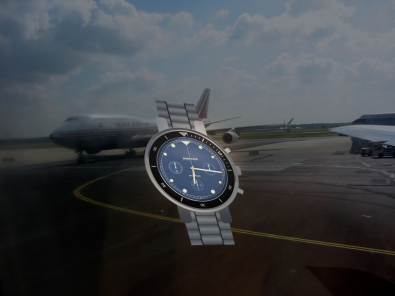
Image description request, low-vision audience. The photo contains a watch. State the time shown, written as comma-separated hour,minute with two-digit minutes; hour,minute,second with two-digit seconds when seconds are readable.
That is 6,16
